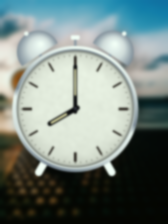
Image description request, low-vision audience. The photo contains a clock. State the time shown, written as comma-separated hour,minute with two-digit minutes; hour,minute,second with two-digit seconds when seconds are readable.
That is 8,00
